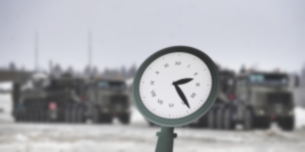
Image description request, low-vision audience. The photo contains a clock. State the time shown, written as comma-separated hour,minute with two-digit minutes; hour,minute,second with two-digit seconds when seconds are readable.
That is 2,24
